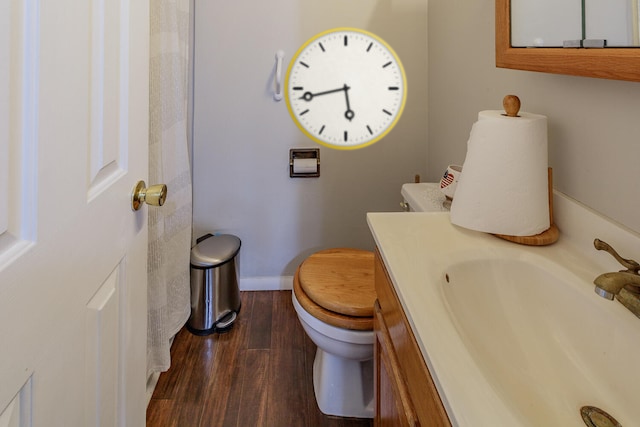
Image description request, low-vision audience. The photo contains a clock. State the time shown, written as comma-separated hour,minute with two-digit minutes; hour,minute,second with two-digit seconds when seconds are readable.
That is 5,43
